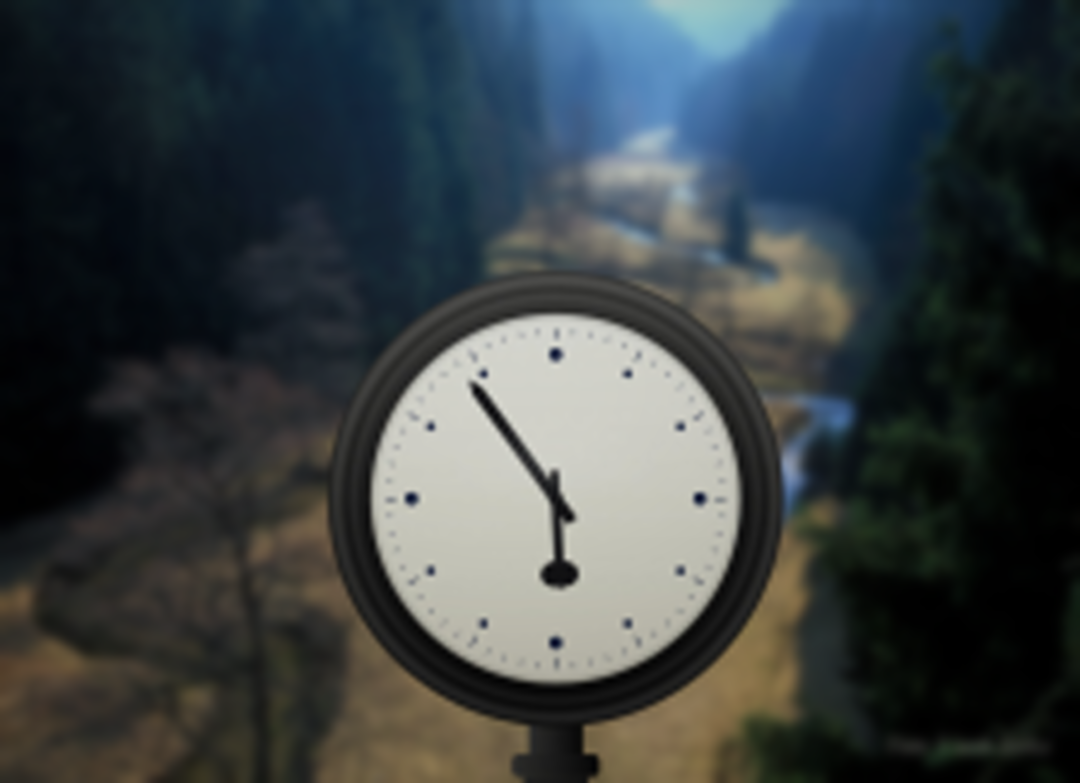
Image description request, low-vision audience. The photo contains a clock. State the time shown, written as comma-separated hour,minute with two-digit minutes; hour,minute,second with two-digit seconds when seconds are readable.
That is 5,54
